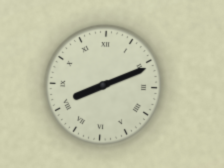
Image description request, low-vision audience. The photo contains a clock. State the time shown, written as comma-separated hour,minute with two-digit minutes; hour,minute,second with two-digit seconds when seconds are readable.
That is 8,11
